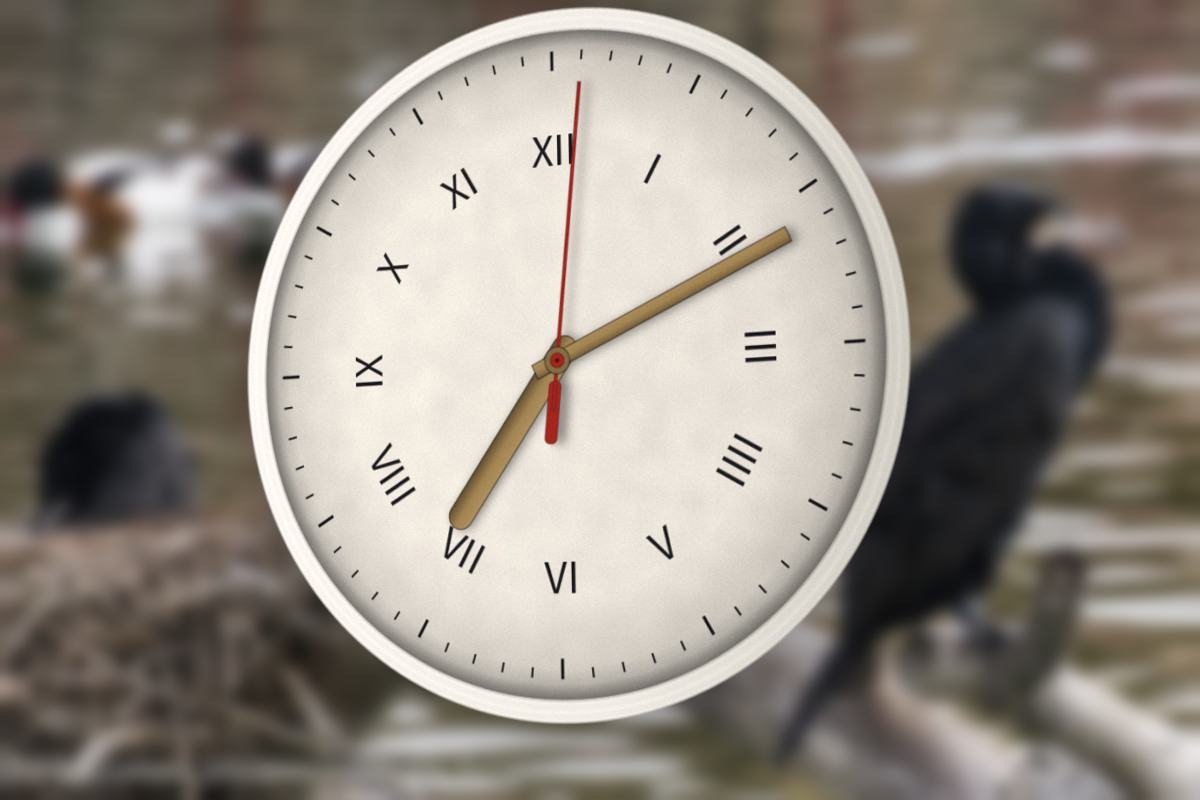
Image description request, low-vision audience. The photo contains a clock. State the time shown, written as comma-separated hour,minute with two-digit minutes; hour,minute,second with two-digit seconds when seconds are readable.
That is 7,11,01
